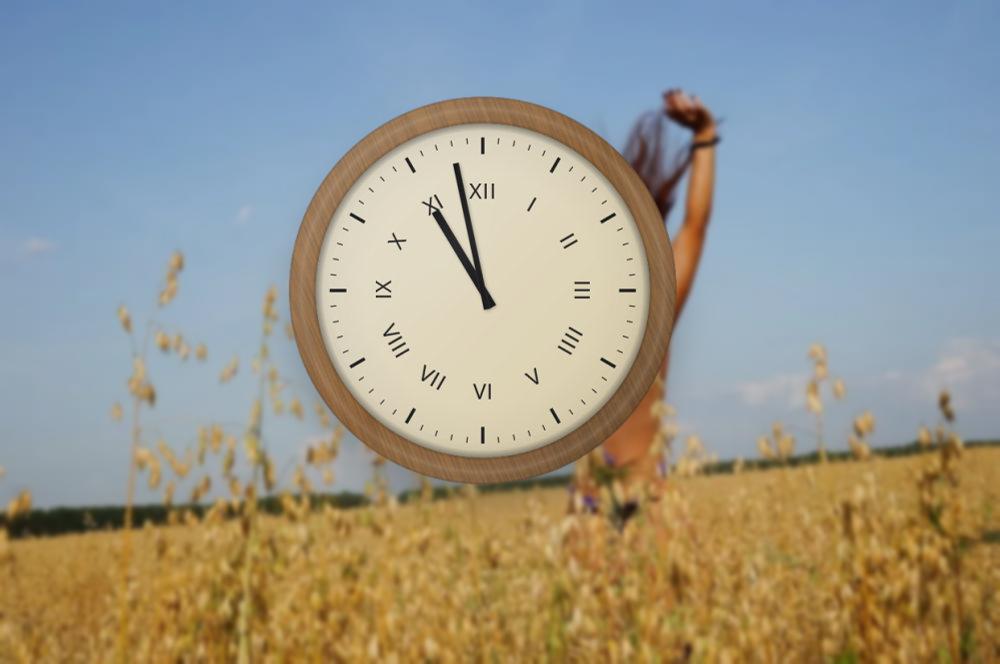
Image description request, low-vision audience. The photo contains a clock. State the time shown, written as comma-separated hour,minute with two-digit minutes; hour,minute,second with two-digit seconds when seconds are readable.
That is 10,58
